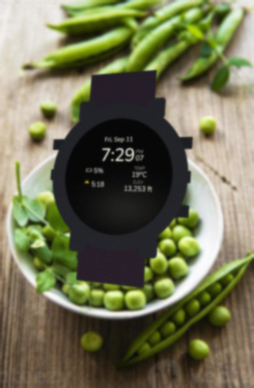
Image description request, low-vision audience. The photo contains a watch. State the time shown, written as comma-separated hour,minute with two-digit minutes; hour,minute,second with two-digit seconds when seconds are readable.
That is 7,29
